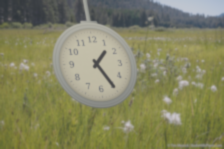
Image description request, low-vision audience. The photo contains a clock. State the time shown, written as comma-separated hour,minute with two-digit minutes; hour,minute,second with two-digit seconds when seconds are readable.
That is 1,25
